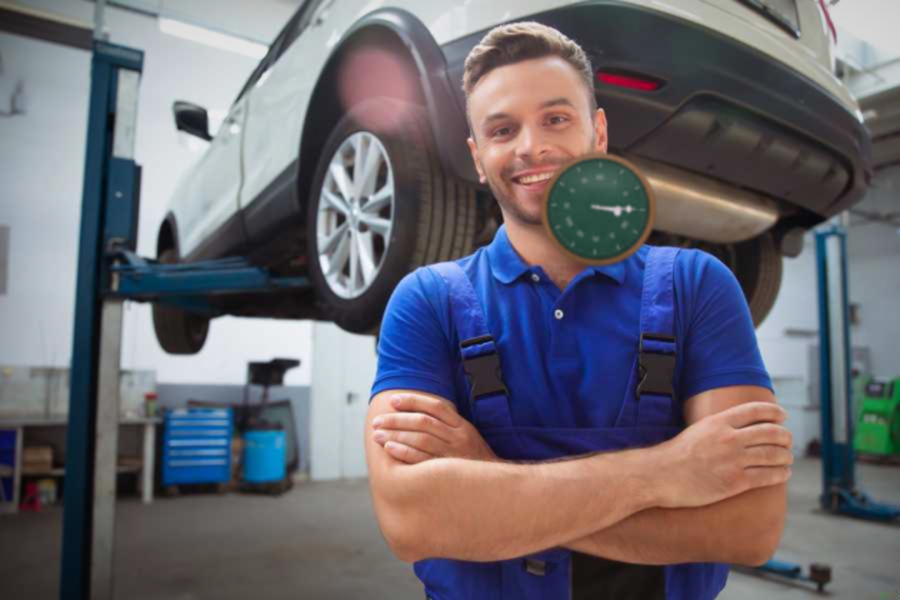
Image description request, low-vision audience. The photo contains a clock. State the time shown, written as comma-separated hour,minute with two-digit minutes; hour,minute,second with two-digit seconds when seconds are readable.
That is 3,15
